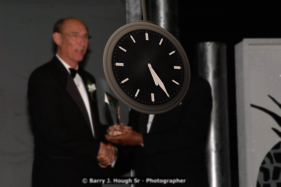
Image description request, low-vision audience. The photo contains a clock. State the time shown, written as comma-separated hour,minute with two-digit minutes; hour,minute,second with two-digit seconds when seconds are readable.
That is 5,25
